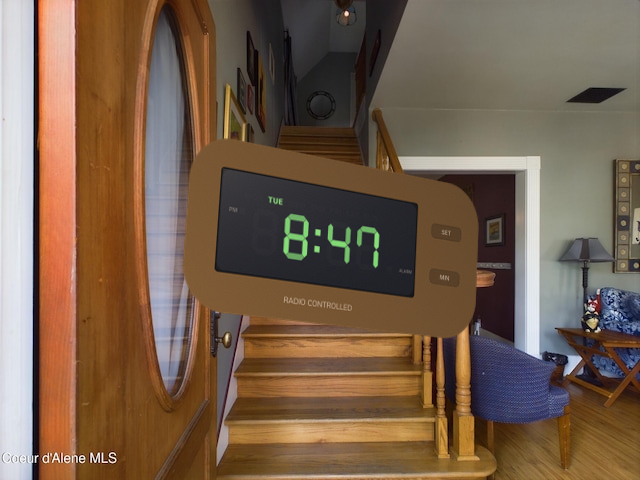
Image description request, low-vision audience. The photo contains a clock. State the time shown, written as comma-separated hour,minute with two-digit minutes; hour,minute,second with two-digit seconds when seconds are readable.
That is 8,47
